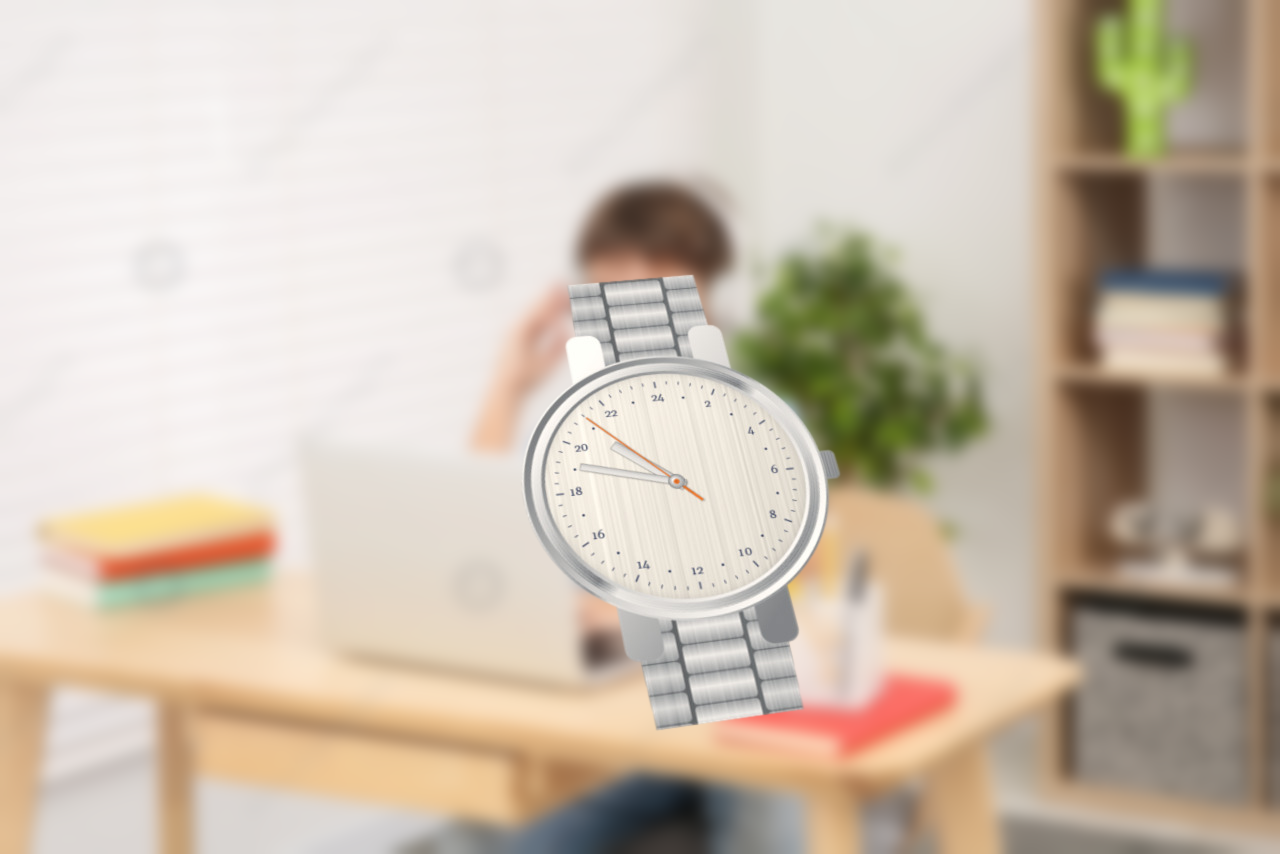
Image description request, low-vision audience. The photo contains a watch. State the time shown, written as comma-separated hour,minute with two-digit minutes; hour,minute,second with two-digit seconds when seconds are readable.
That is 20,47,53
